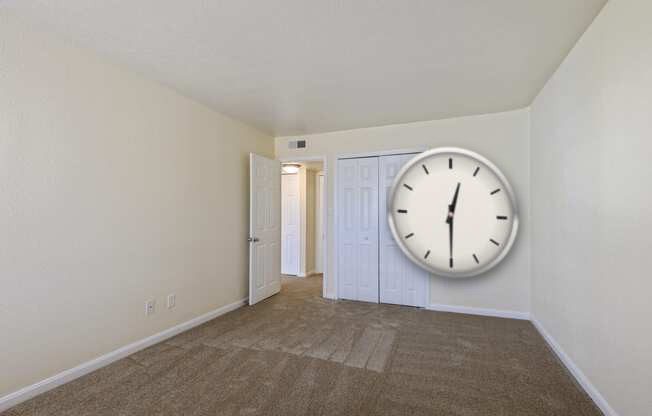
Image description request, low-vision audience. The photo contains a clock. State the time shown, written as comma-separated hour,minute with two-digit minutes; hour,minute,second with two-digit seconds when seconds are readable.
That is 12,30
